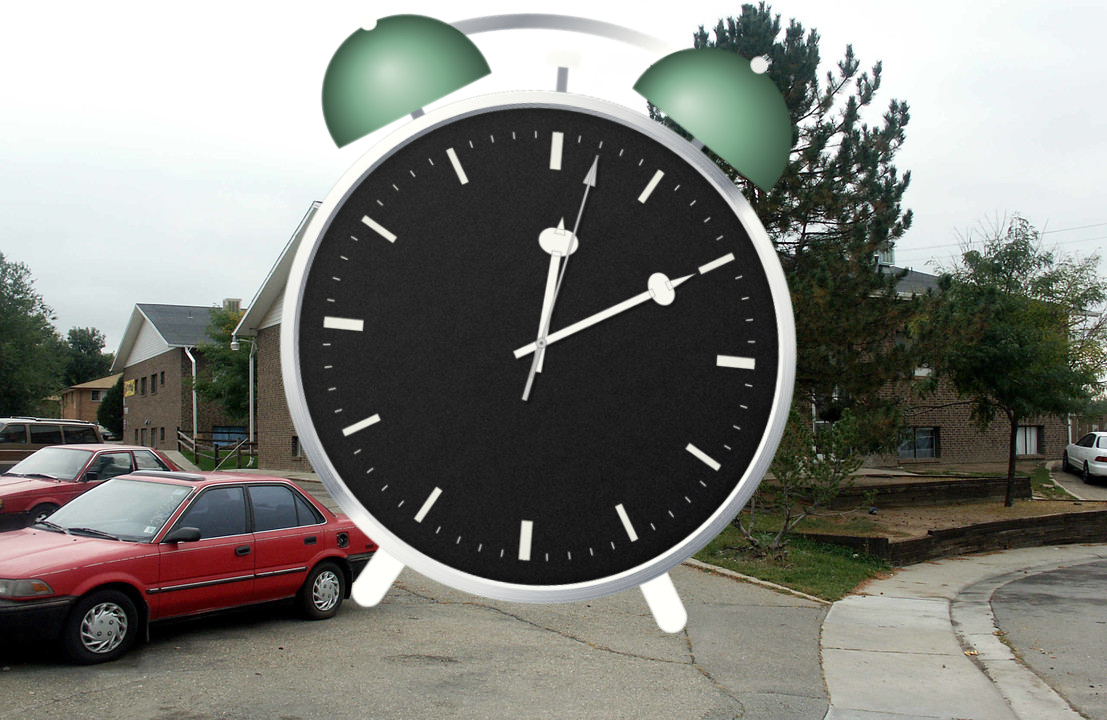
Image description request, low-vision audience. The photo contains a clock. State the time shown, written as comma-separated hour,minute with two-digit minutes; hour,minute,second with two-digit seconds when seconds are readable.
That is 12,10,02
